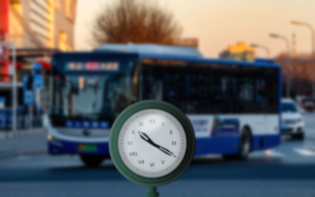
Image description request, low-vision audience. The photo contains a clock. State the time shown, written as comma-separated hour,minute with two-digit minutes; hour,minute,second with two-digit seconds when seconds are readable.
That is 10,20
